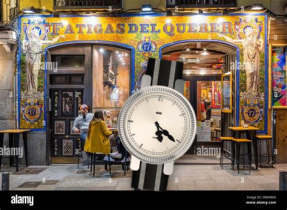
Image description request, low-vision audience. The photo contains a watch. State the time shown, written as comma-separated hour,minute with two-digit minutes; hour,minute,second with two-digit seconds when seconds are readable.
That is 5,21
